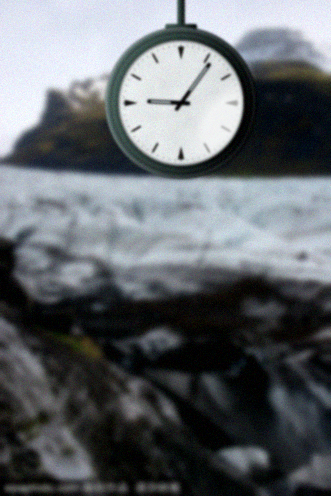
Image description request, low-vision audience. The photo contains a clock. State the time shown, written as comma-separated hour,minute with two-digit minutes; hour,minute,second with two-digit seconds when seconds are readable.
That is 9,06
